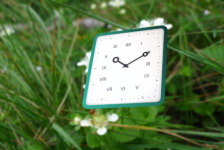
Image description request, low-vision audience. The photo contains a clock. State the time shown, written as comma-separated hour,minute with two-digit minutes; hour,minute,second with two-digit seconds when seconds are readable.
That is 10,10
